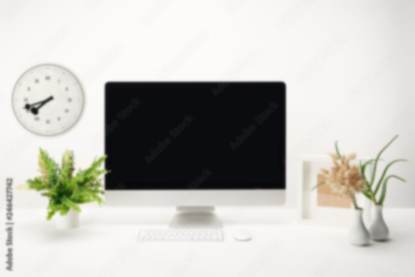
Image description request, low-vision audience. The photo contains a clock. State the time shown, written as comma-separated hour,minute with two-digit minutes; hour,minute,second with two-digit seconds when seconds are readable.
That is 7,42
